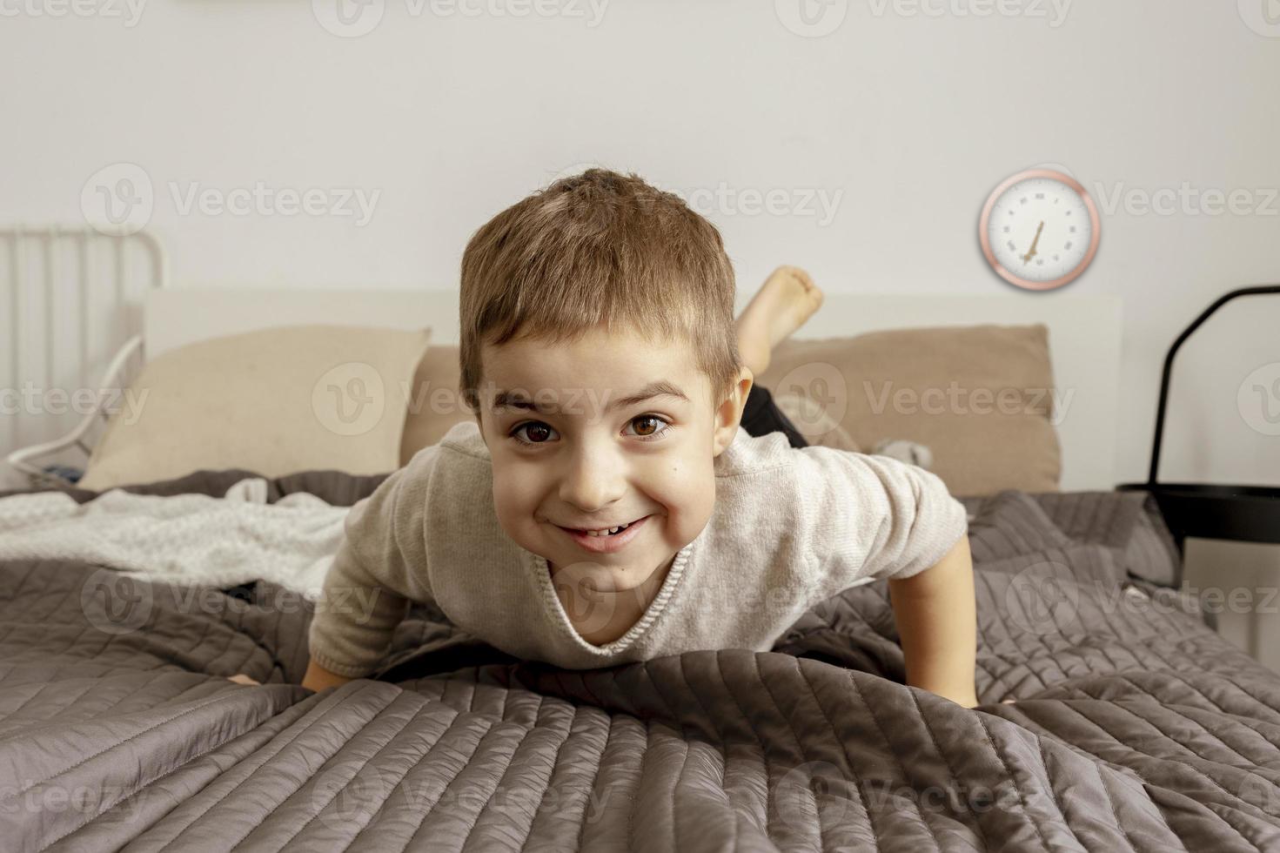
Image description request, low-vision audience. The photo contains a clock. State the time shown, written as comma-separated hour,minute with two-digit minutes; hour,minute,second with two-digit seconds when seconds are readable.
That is 6,34
